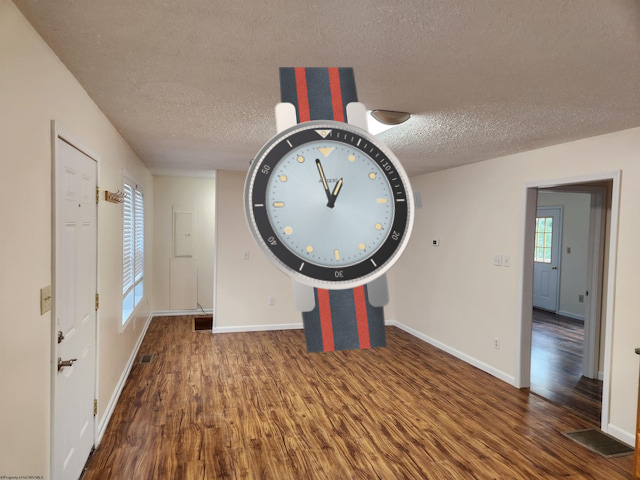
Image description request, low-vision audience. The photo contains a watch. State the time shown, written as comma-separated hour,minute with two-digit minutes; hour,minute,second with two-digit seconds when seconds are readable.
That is 12,58
